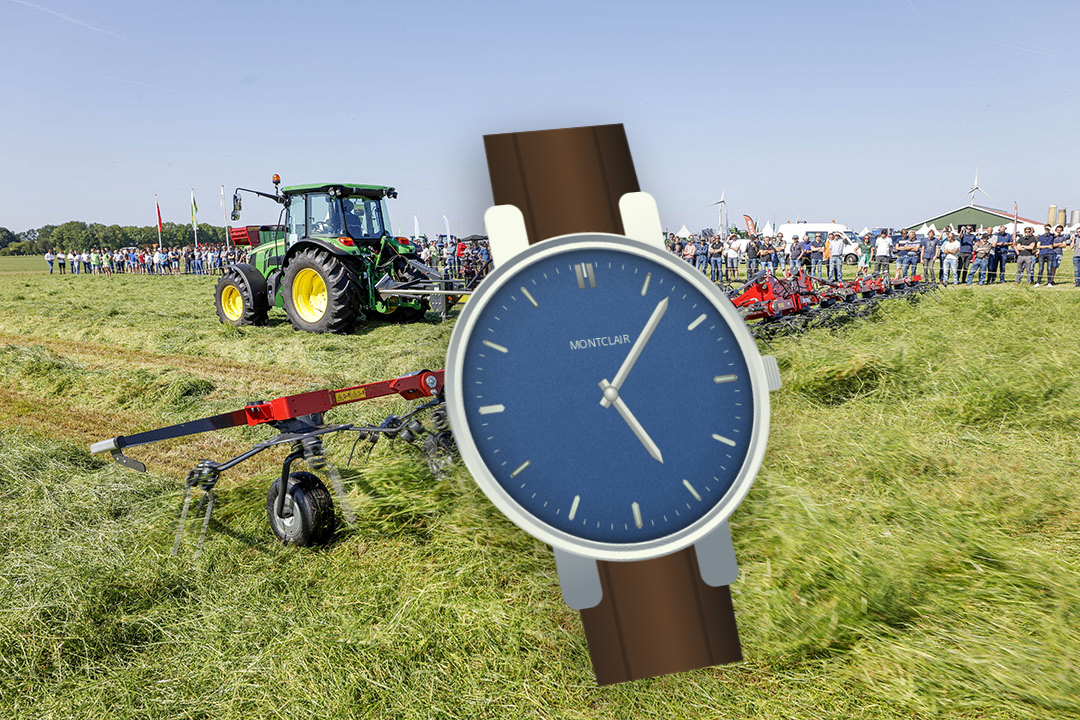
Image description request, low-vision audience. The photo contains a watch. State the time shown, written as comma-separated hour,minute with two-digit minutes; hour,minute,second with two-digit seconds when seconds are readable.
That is 5,07
